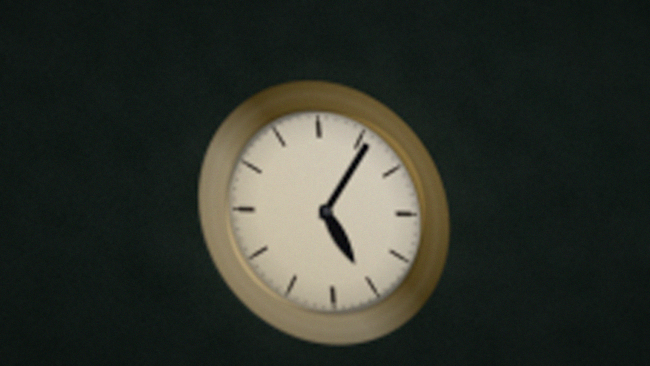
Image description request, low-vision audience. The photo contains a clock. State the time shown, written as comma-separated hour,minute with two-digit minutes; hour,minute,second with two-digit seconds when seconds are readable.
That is 5,06
